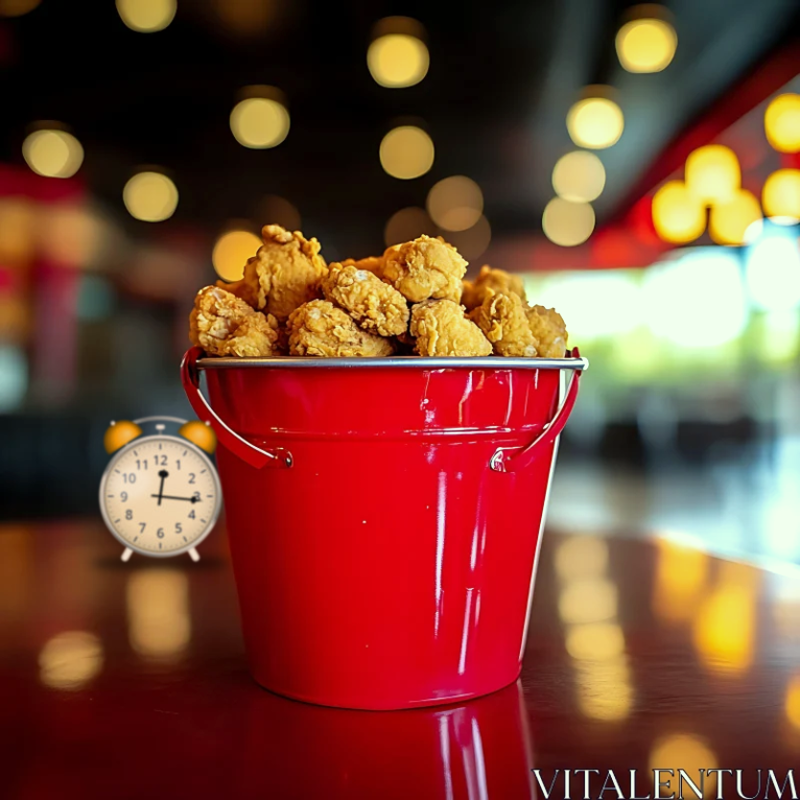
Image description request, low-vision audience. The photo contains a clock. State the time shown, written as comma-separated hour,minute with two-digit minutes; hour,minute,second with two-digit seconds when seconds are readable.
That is 12,16
